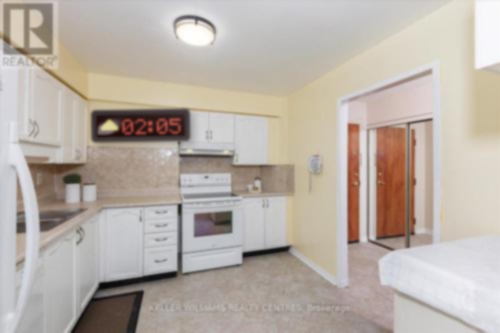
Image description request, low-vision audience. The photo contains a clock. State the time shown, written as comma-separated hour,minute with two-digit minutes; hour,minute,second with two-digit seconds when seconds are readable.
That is 2,05
